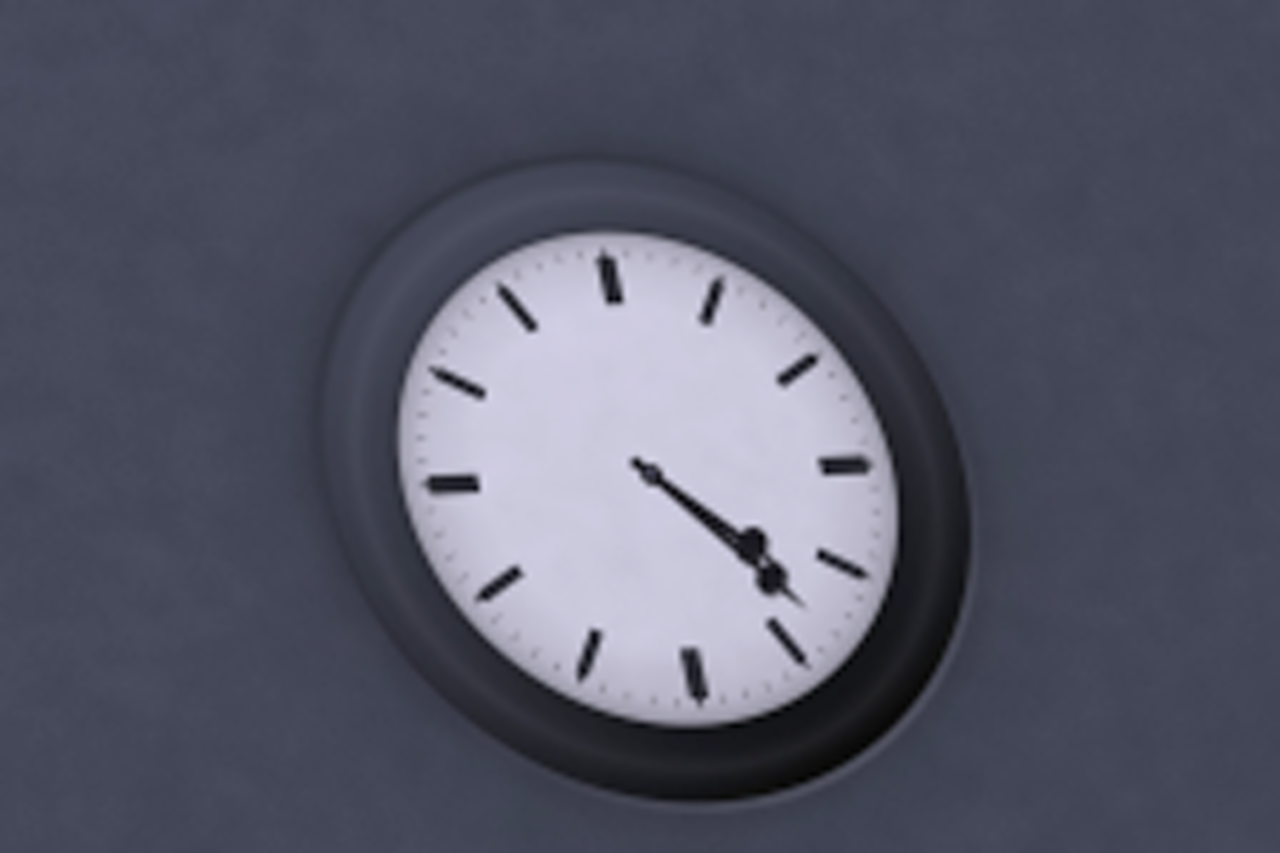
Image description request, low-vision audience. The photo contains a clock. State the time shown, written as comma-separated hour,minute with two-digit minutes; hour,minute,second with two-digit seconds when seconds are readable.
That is 4,23
